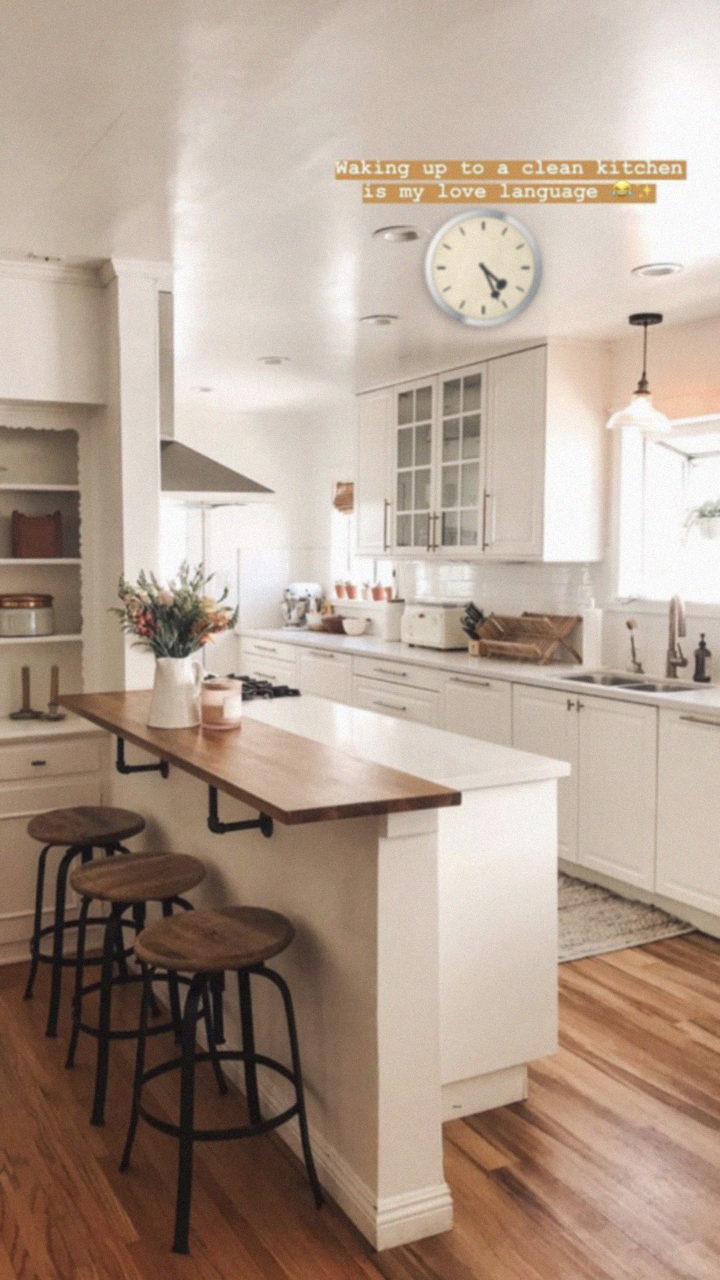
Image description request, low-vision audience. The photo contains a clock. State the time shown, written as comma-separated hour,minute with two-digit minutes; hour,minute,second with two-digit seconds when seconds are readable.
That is 4,26
